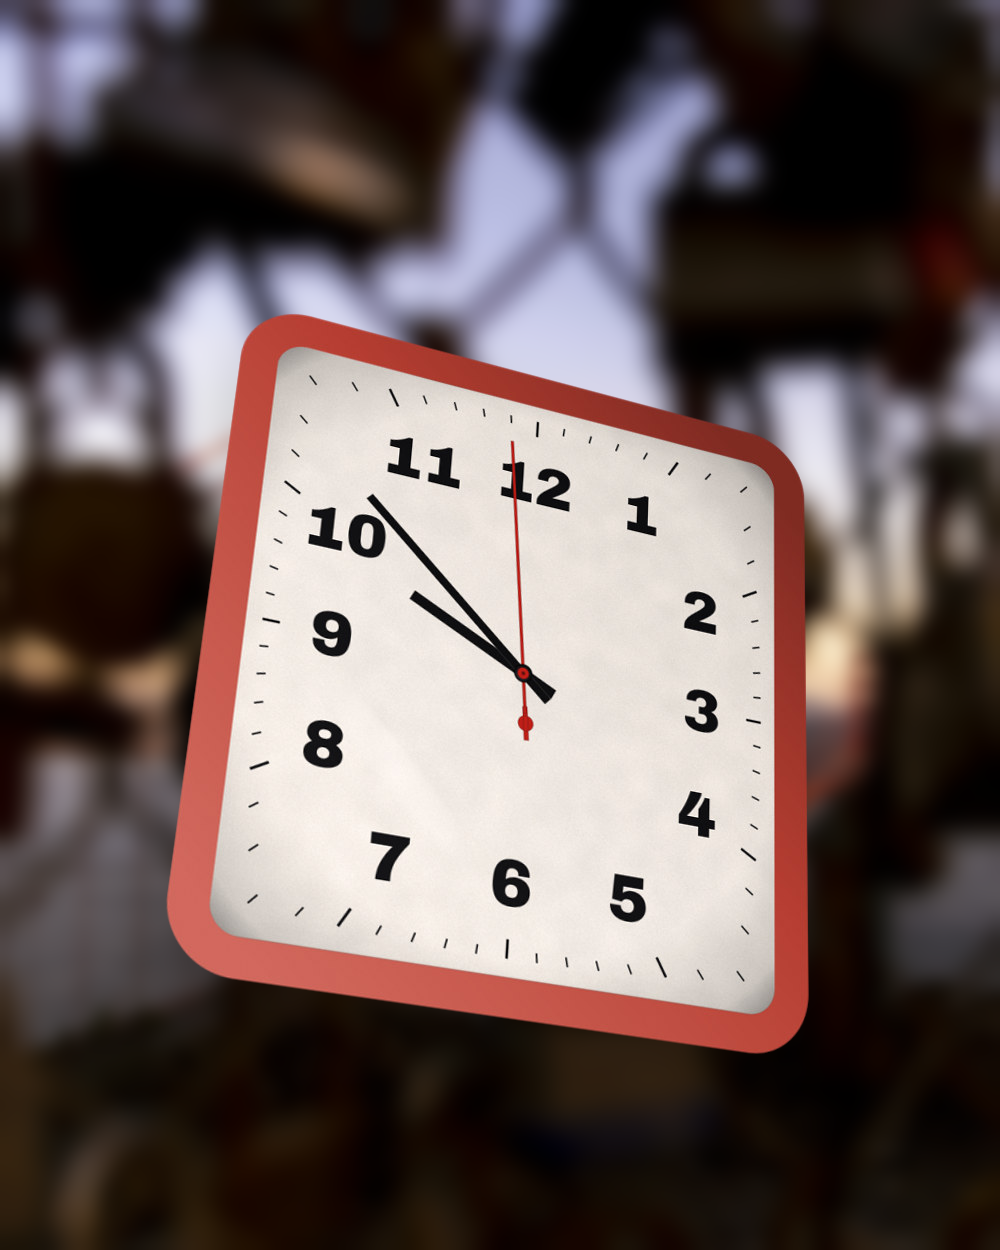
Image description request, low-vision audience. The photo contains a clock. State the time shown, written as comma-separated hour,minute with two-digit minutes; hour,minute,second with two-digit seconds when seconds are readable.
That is 9,51,59
